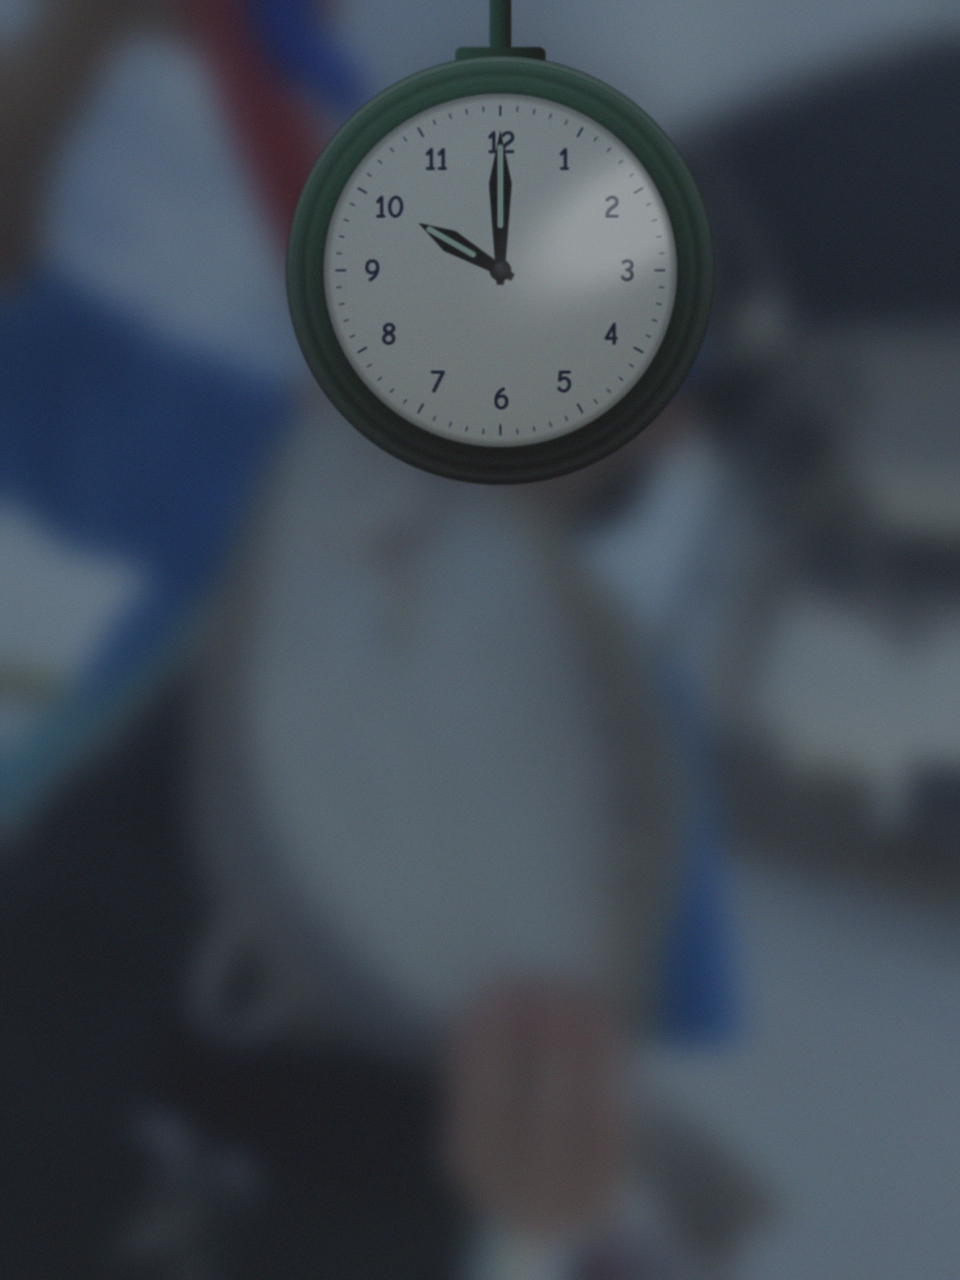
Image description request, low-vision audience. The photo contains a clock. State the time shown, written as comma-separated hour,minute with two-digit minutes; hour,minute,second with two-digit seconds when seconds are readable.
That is 10,00
